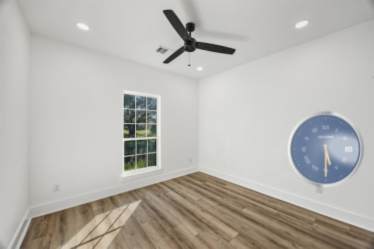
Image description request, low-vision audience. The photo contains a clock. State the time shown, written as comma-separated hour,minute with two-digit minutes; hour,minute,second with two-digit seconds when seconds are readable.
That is 5,30
